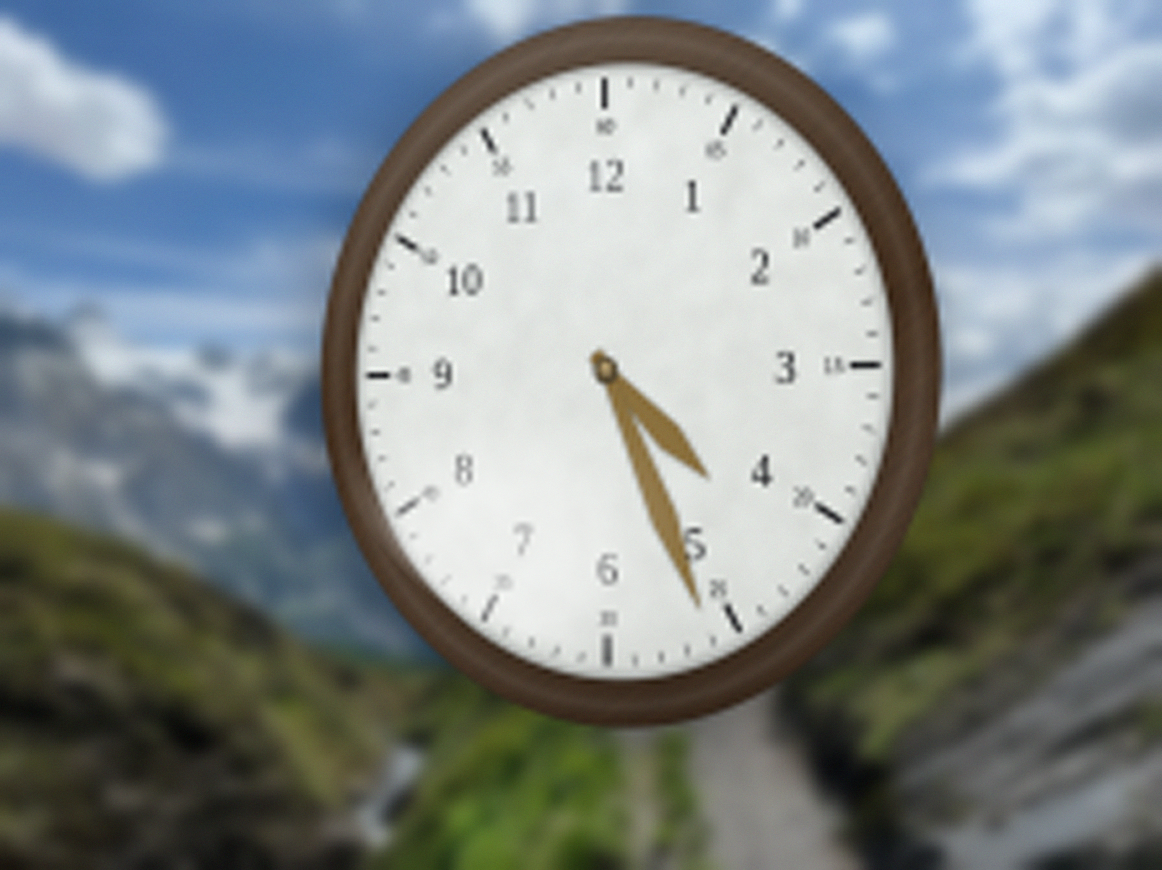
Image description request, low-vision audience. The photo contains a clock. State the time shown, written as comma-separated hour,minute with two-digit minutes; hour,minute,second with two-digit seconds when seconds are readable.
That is 4,26
